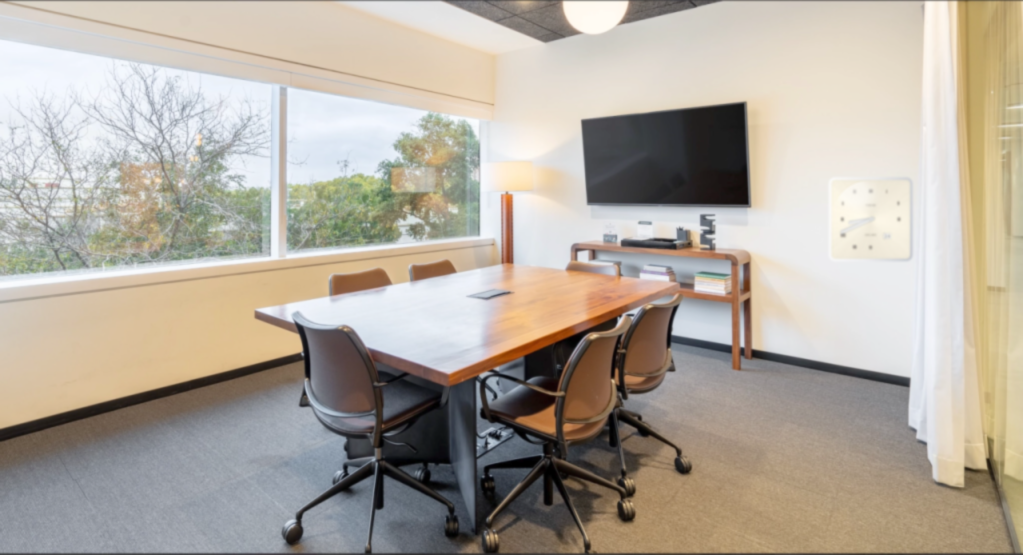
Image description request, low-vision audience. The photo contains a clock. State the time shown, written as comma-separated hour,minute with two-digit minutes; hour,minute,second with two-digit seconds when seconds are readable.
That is 8,41
